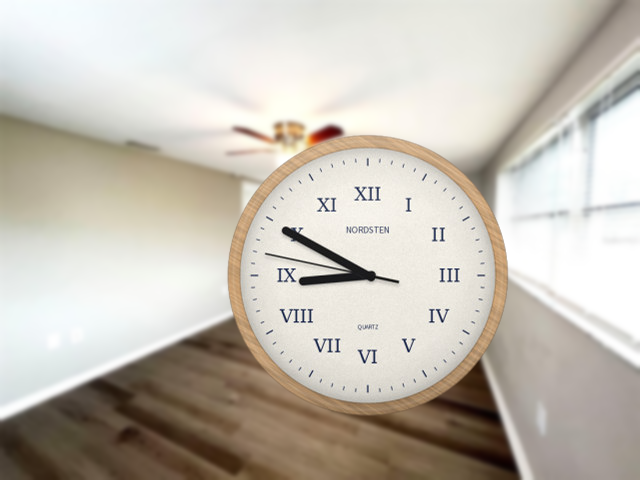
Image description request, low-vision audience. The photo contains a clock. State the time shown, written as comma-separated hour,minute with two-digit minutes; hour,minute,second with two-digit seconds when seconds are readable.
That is 8,49,47
